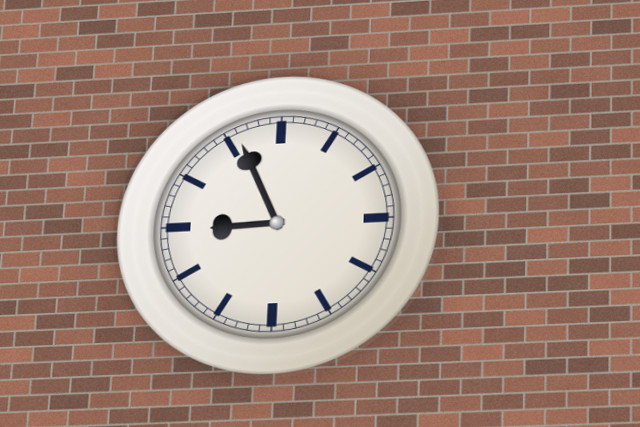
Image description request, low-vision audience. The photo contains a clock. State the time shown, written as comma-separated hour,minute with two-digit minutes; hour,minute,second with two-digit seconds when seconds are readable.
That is 8,56
